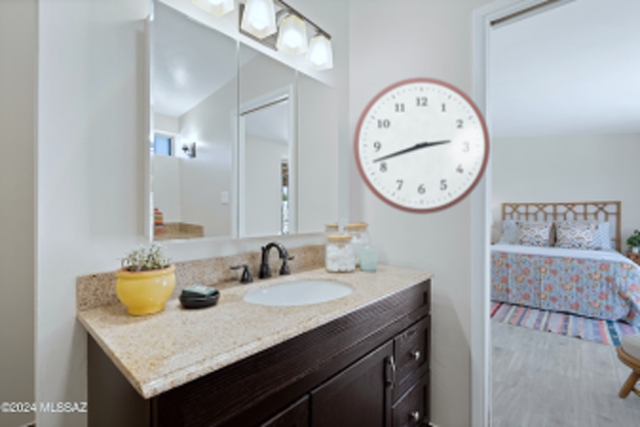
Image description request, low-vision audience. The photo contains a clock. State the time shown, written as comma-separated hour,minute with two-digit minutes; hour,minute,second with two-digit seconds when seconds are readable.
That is 2,42
